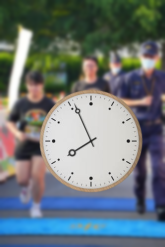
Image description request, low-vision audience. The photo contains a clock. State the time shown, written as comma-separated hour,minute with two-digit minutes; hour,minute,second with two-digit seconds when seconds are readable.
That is 7,56
